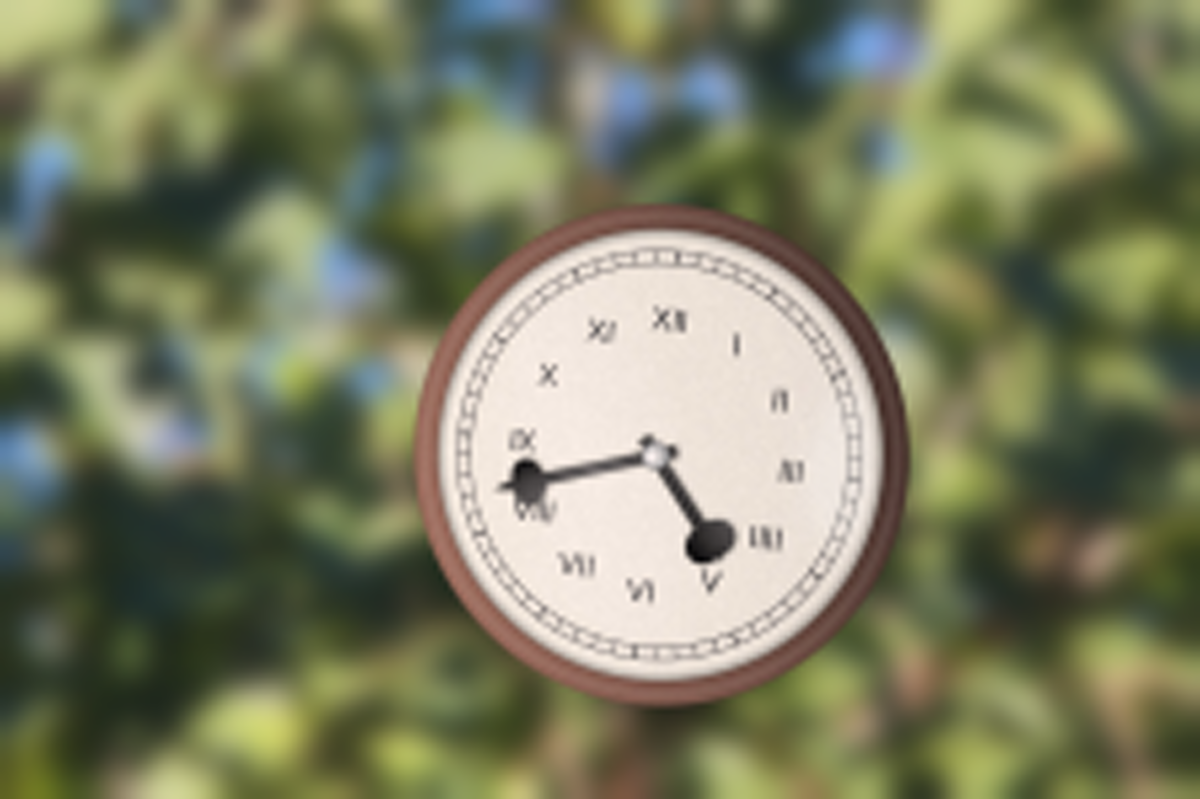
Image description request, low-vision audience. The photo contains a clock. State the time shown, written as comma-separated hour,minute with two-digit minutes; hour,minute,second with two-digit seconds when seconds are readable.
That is 4,42
